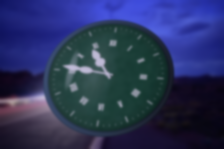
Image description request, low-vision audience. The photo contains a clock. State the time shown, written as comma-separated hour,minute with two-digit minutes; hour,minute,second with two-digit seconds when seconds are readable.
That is 10,46
